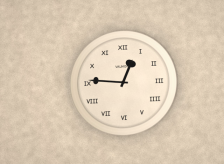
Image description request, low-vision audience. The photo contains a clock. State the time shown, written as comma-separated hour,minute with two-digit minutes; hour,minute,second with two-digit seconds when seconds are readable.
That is 12,46
